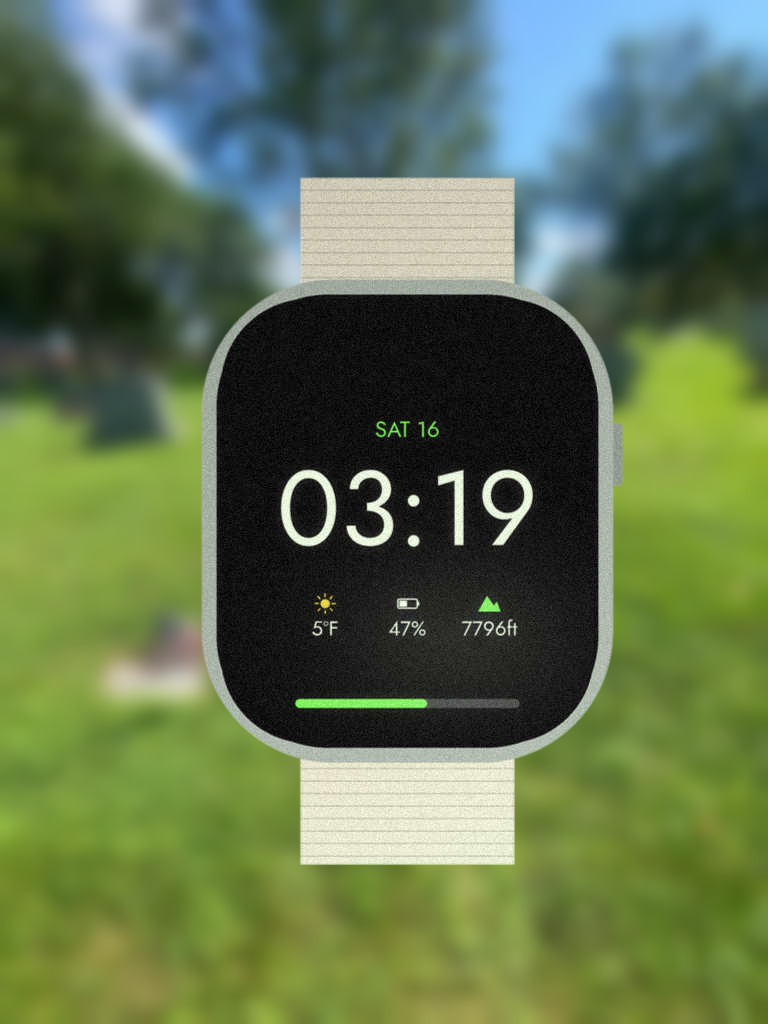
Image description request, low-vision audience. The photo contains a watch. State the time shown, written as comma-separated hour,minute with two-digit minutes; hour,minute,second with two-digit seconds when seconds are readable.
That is 3,19
